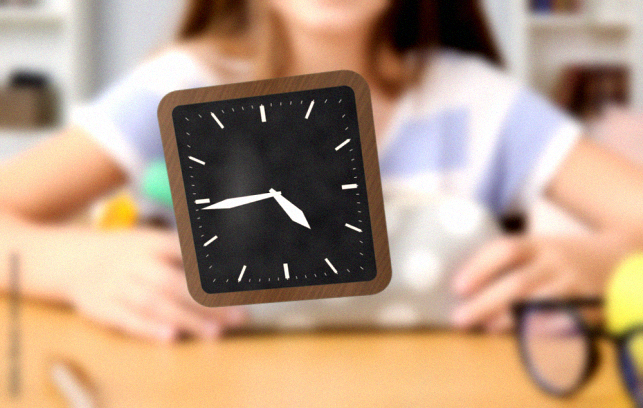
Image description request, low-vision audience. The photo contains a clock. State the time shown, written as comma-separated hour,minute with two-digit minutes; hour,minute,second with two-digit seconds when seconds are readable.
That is 4,44
